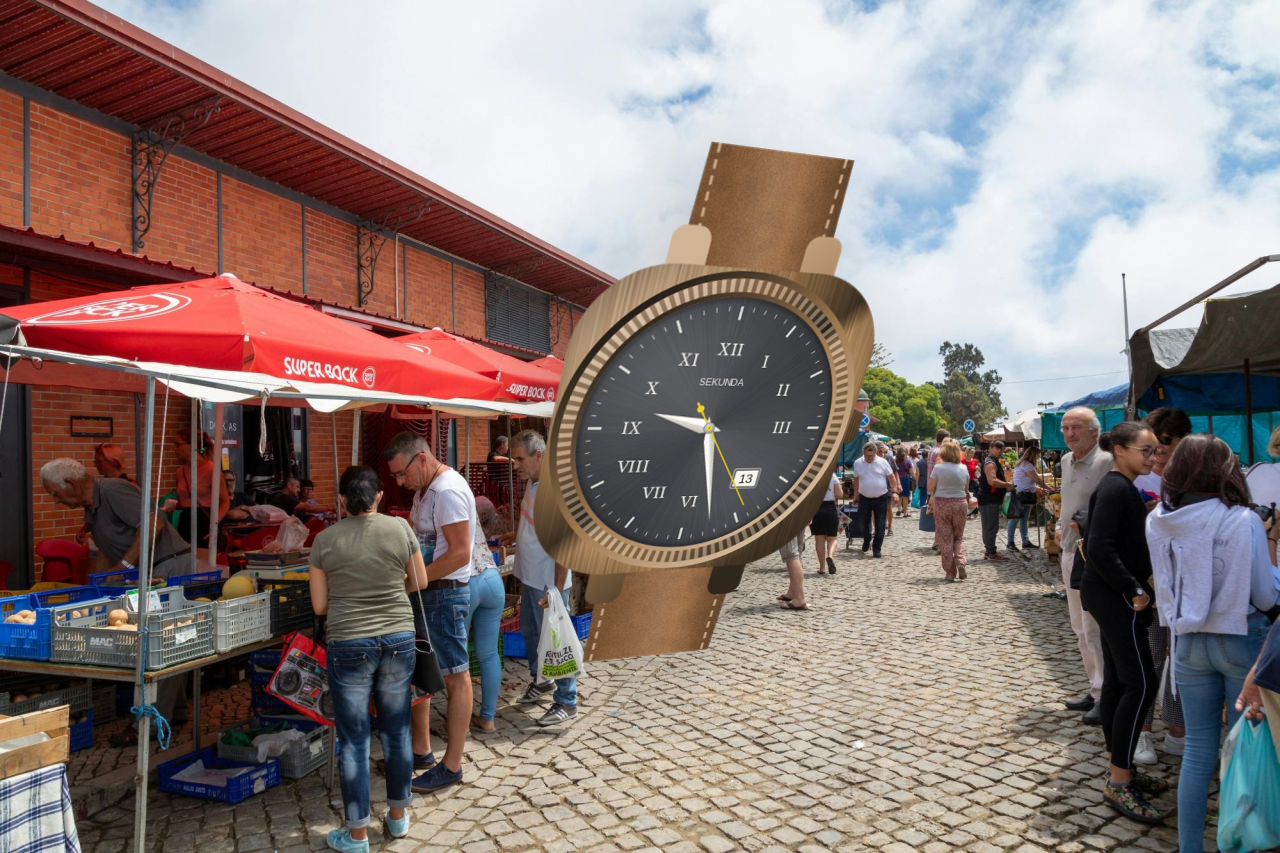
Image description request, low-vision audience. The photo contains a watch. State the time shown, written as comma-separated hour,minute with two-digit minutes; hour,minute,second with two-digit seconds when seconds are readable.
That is 9,27,24
